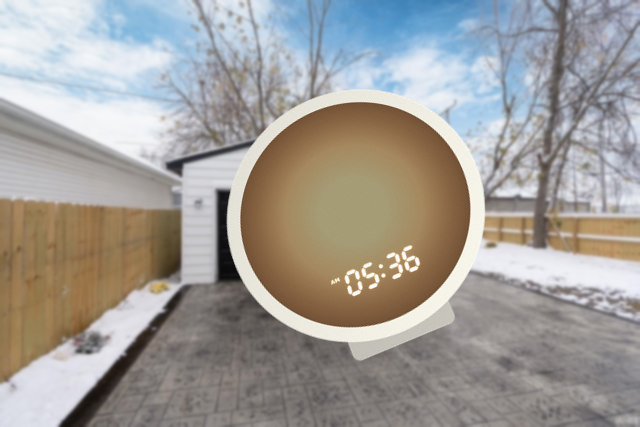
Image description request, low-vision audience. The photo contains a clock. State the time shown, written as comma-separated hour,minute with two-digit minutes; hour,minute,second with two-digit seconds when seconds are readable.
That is 5,36
